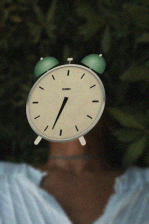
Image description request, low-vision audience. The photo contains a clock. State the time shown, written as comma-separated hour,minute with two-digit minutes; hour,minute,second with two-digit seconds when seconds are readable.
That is 6,33
